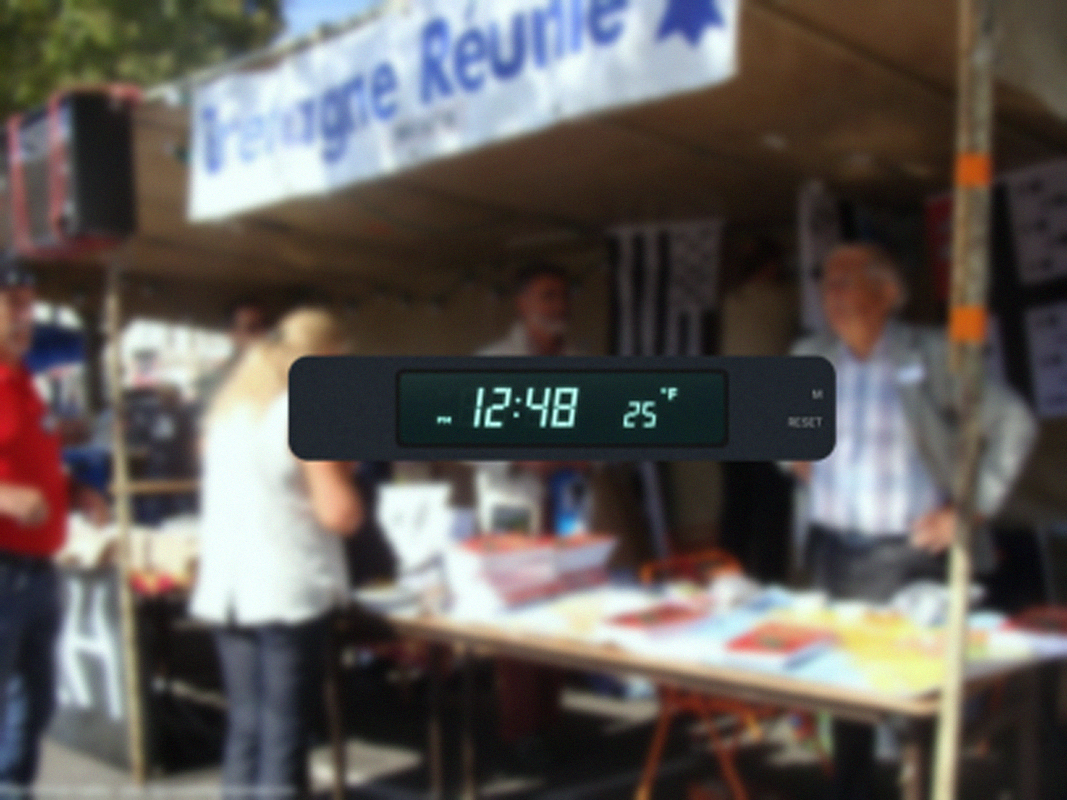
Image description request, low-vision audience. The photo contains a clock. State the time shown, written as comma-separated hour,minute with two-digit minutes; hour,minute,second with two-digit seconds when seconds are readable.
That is 12,48
